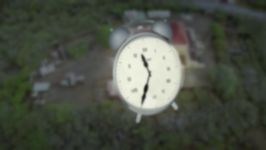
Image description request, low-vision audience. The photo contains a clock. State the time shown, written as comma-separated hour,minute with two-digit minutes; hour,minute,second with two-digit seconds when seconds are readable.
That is 11,35
